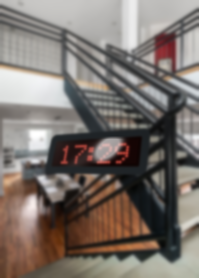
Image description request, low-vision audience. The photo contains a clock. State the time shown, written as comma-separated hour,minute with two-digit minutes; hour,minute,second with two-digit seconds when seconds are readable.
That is 17,29
